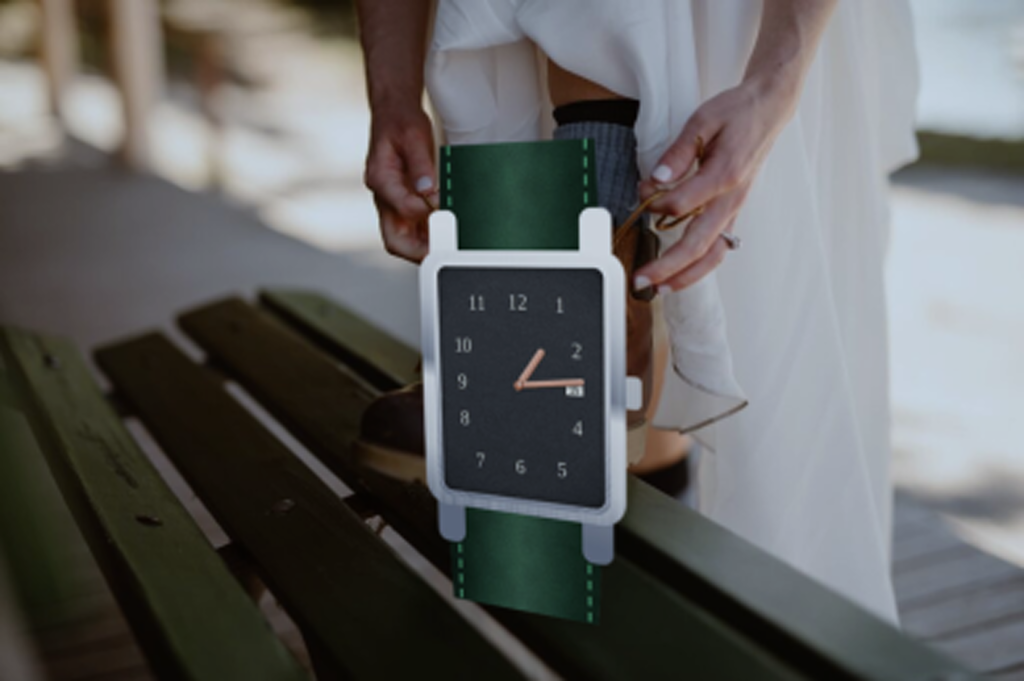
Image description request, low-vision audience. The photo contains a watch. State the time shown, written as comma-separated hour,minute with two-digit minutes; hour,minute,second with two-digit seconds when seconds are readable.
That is 1,14
